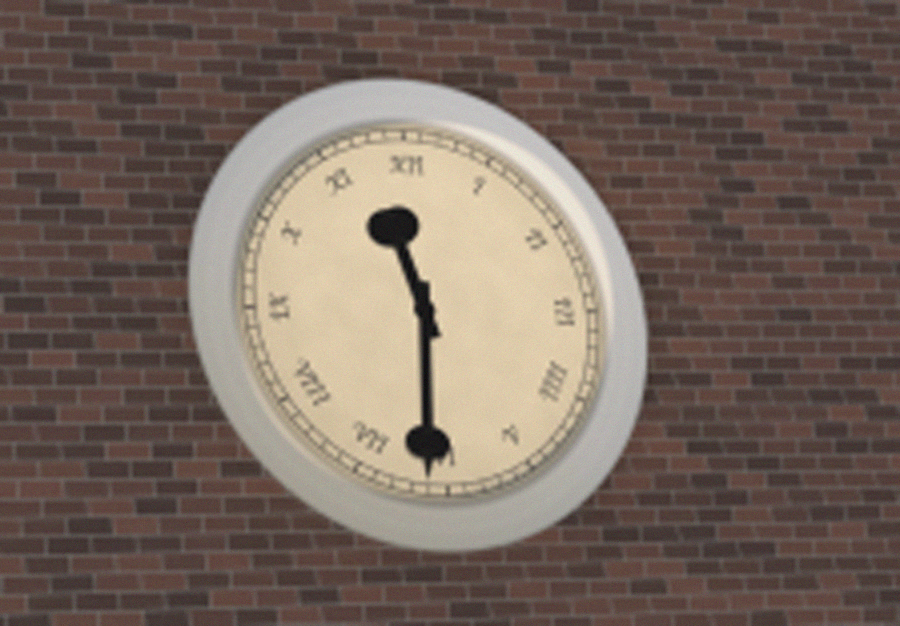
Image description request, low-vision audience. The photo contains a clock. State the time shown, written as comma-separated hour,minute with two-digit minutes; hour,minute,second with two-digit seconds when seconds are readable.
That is 11,31
